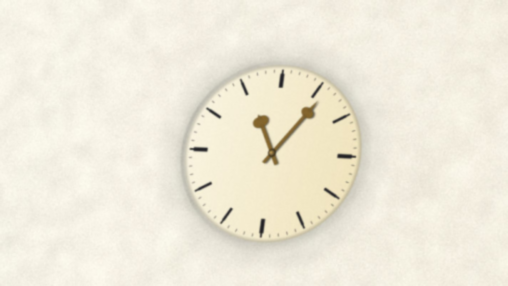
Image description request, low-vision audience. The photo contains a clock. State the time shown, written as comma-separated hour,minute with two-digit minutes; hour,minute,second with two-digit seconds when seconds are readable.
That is 11,06
